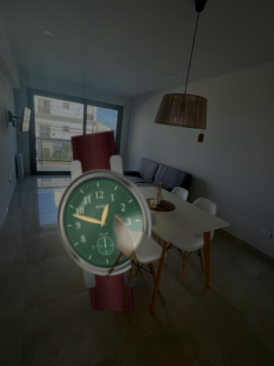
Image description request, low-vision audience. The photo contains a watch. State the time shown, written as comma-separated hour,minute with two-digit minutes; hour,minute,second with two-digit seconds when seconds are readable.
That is 12,48
